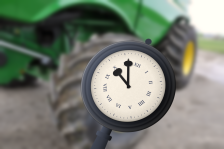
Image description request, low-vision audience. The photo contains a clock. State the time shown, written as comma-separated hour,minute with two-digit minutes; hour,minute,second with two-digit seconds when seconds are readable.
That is 9,56
